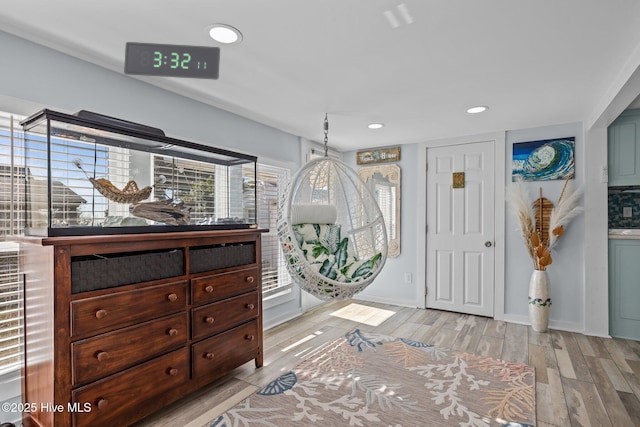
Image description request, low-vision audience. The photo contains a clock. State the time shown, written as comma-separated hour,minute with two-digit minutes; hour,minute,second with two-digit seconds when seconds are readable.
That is 3,32
